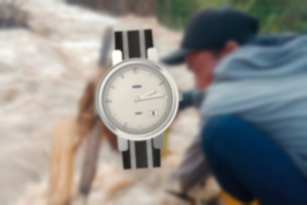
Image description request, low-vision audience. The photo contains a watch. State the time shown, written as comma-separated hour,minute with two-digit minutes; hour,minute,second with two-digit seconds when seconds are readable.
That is 2,14
